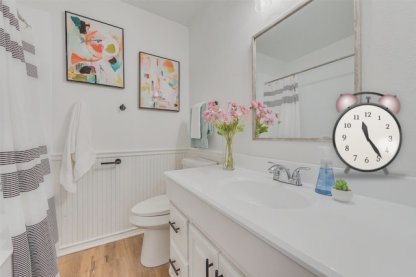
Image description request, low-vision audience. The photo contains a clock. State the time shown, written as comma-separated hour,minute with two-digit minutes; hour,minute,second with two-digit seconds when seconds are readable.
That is 11,24
